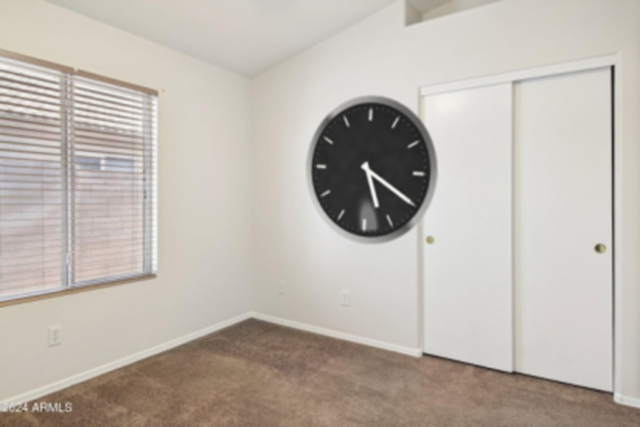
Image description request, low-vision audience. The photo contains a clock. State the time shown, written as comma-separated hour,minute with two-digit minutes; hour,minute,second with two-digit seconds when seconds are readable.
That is 5,20
